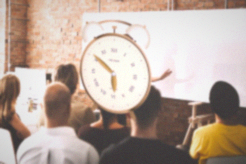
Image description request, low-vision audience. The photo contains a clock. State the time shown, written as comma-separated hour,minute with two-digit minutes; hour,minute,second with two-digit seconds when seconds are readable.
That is 5,51
